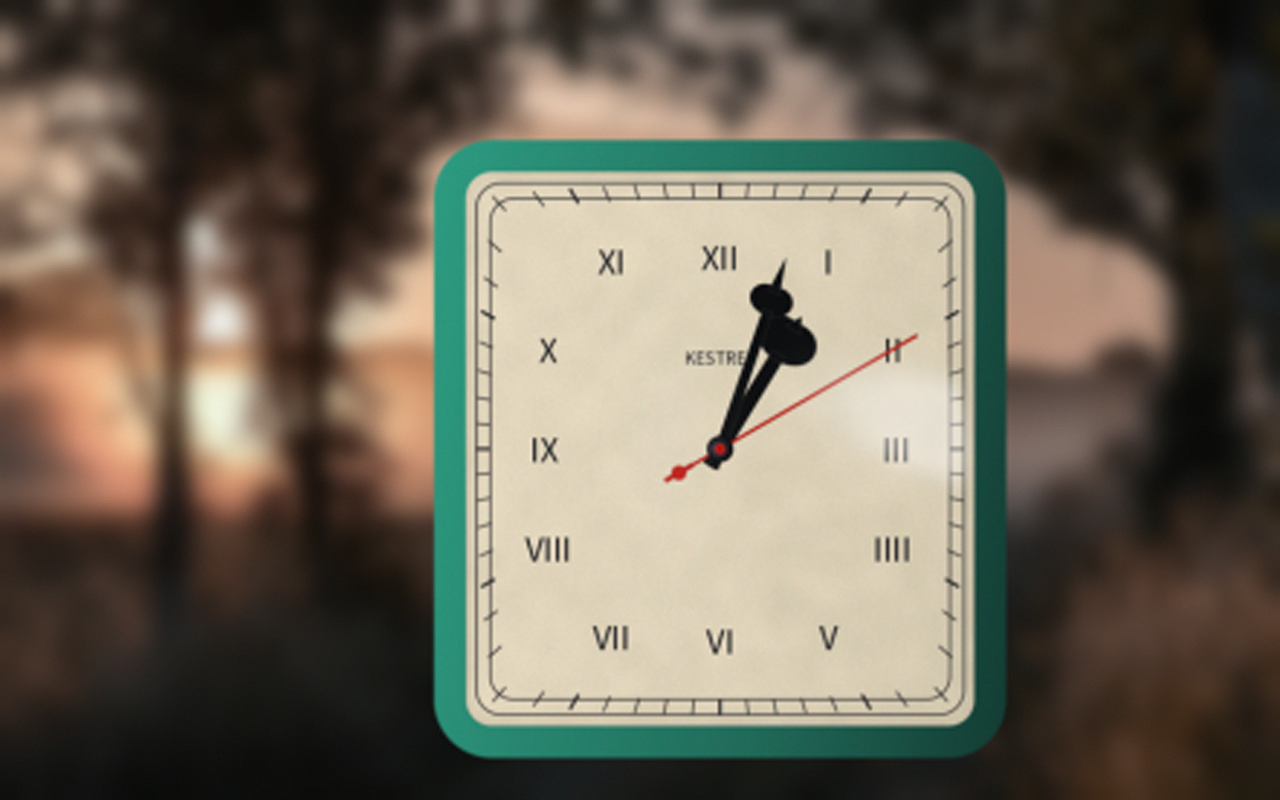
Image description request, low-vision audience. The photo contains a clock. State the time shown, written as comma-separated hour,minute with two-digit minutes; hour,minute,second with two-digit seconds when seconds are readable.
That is 1,03,10
